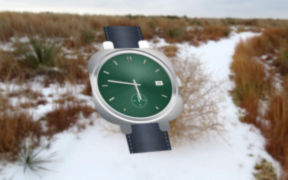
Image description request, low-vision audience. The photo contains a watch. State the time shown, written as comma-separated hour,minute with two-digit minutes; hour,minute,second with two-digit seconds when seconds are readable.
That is 5,47
